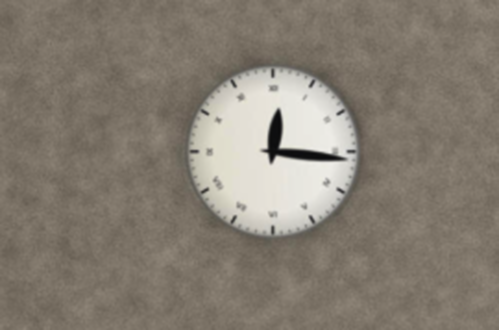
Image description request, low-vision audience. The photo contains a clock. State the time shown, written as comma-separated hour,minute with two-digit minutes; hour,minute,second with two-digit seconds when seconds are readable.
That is 12,16
